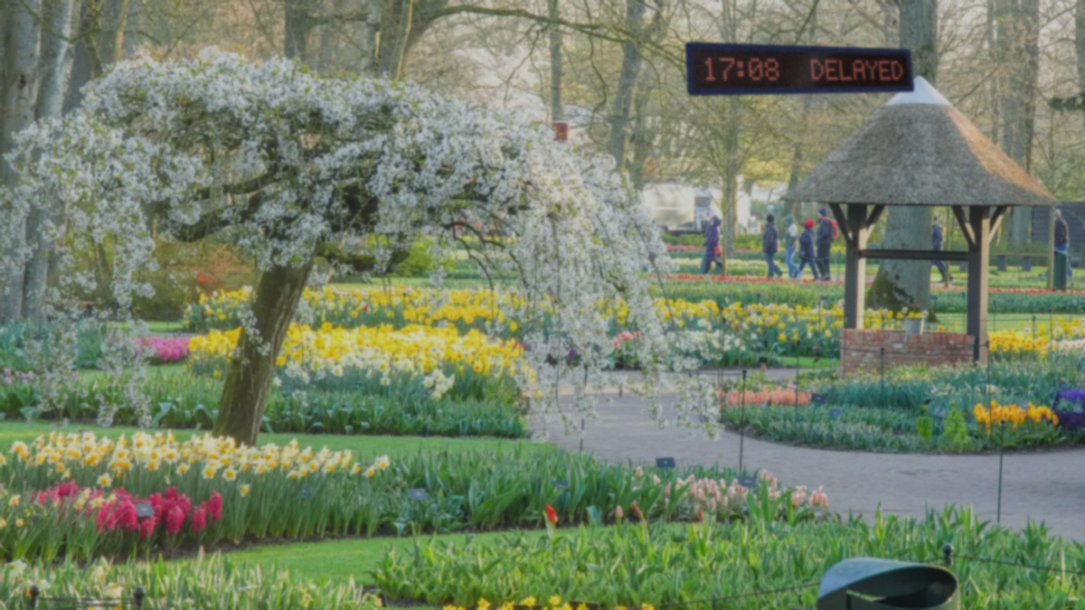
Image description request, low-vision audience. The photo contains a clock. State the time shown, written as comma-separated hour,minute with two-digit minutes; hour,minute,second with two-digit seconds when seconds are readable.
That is 17,08
